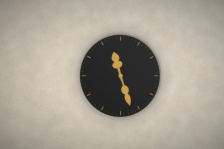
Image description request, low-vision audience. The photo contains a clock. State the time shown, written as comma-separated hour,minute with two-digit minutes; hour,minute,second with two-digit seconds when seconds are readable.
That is 11,27
